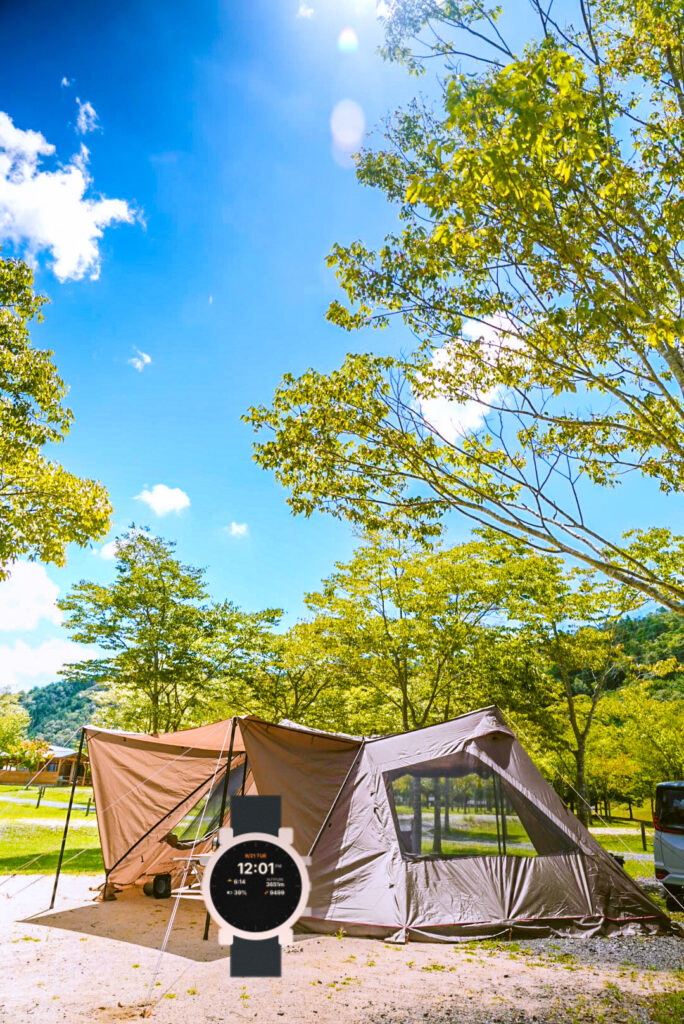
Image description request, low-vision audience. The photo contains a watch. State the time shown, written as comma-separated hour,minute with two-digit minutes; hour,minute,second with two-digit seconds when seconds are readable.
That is 12,01
